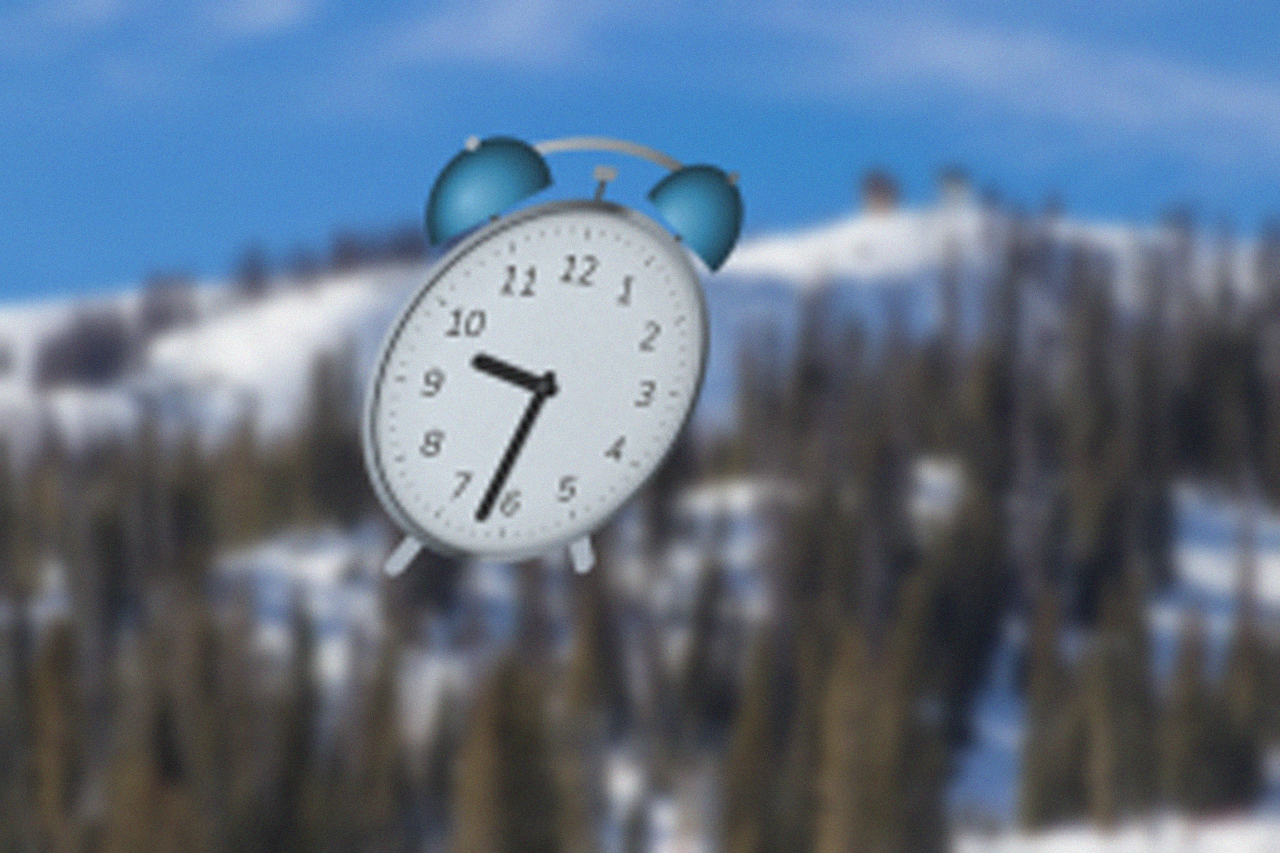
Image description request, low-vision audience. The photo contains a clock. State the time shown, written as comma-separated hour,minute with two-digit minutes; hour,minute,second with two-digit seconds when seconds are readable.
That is 9,32
